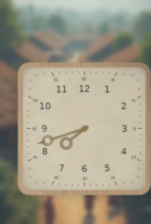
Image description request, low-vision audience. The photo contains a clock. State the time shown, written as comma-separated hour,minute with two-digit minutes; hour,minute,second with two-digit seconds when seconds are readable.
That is 7,42
